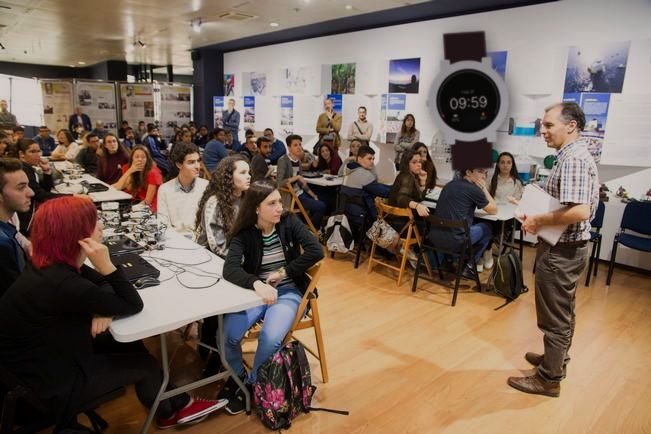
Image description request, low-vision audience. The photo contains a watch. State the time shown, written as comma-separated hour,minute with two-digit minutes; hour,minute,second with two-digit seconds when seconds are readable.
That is 9,59
